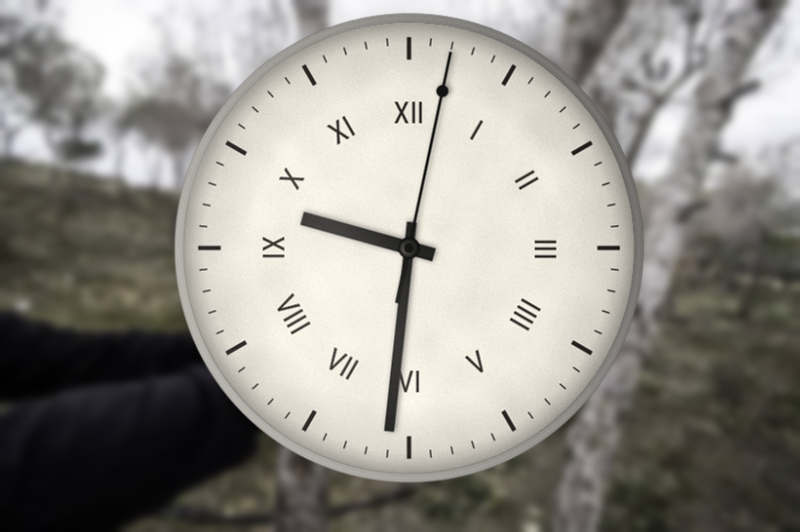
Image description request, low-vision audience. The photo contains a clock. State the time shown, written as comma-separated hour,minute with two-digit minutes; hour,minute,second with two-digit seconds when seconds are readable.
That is 9,31,02
